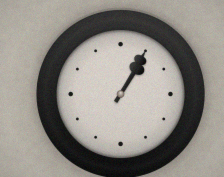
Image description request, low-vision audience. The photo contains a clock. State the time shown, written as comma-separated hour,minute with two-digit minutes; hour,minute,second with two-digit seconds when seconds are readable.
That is 1,05
